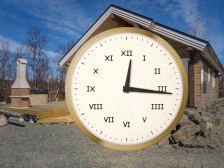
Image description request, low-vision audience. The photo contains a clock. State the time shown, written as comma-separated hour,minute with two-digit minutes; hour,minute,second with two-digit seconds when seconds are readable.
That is 12,16
